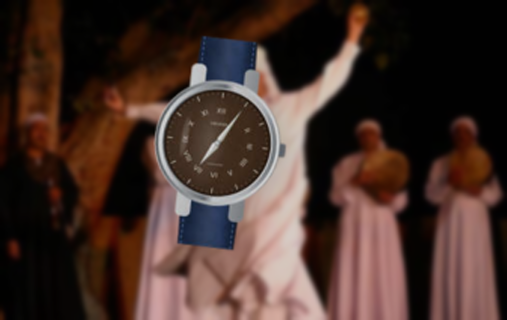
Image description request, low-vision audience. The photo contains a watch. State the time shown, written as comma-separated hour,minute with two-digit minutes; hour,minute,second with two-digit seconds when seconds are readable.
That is 7,05
